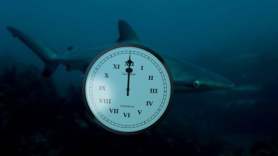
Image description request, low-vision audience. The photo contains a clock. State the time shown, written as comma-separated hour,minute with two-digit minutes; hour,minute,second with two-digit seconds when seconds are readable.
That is 12,00
